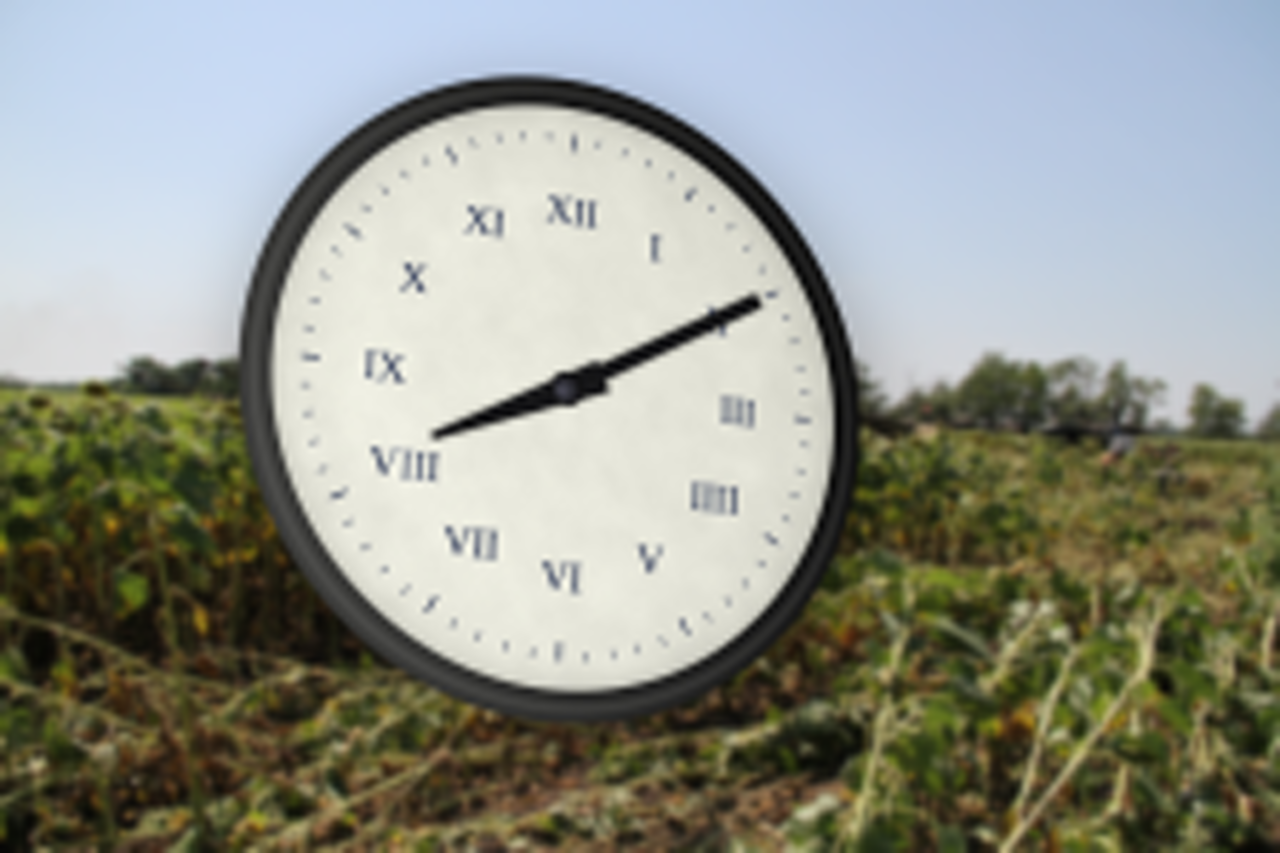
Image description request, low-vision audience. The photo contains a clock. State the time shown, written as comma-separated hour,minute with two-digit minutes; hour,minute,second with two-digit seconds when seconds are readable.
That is 8,10
